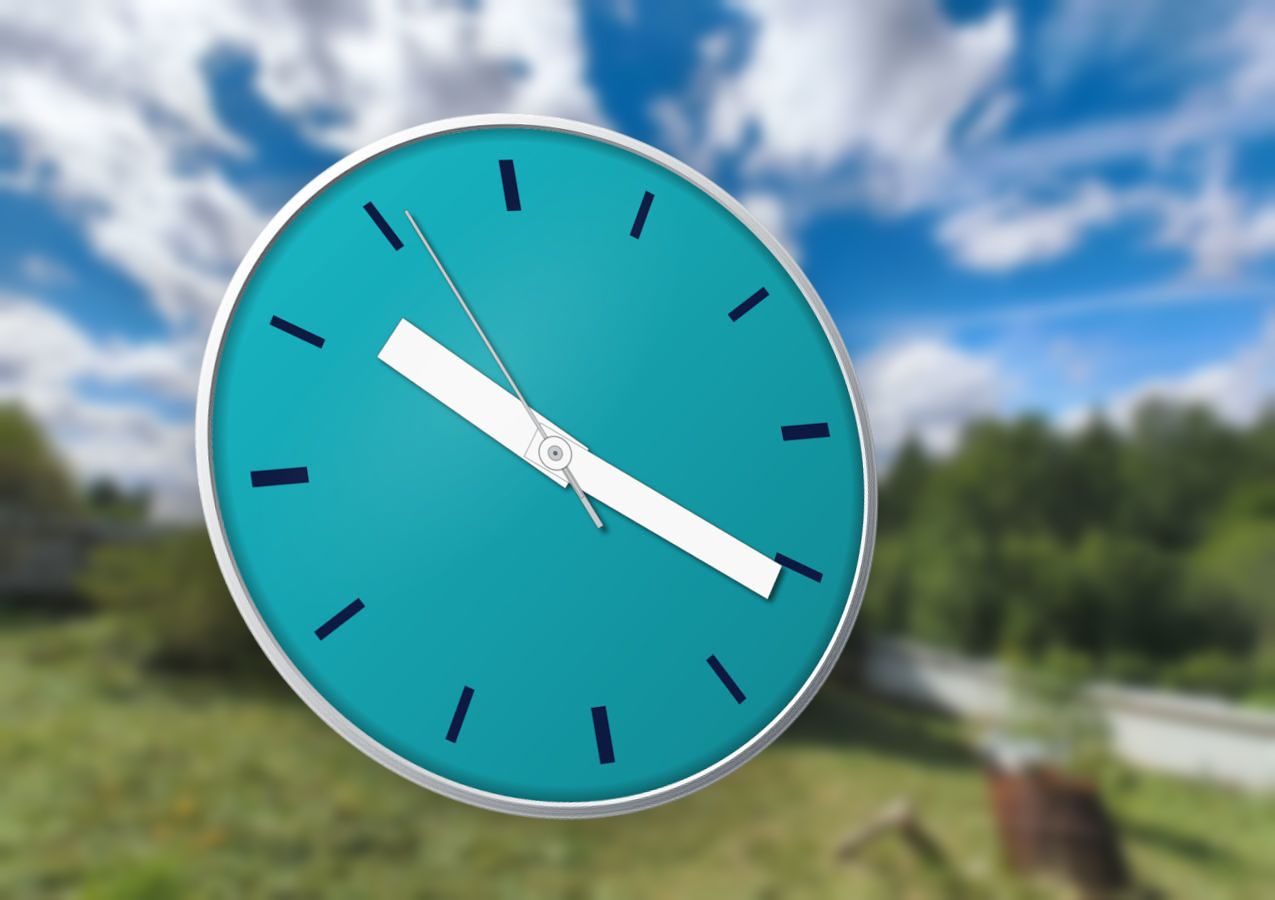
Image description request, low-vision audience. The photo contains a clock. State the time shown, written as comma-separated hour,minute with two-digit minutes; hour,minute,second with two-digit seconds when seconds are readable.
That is 10,20,56
